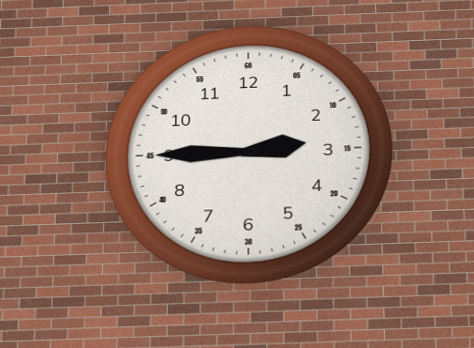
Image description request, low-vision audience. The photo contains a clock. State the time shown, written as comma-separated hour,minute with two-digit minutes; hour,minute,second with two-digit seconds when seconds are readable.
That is 2,45
